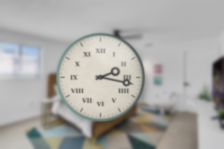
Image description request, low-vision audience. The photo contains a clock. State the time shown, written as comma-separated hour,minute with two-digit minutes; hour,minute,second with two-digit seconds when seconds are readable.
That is 2,17
